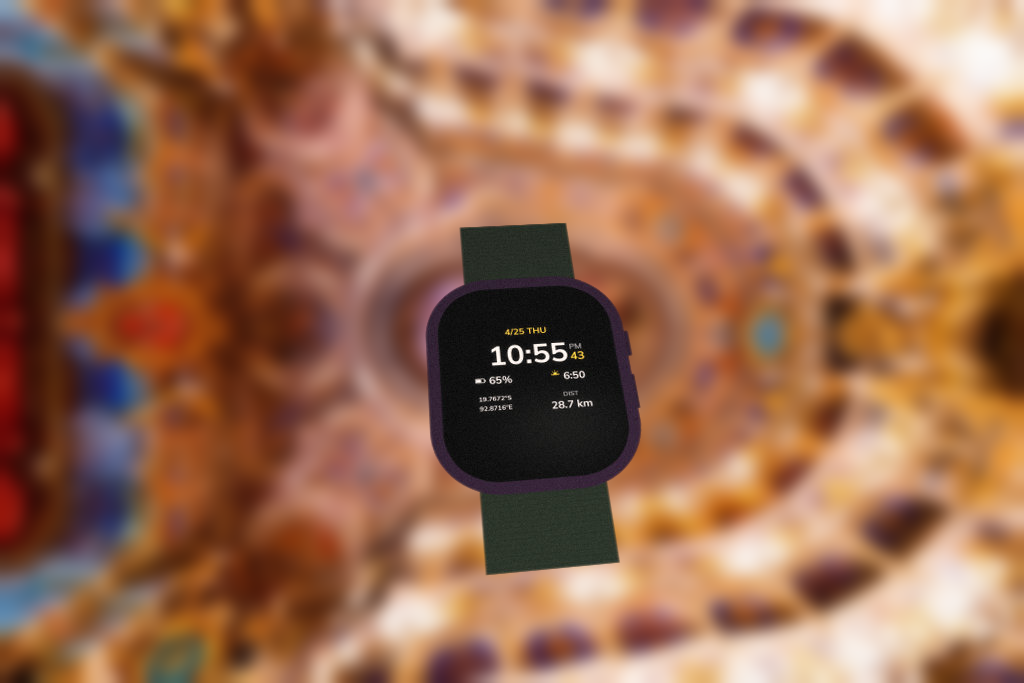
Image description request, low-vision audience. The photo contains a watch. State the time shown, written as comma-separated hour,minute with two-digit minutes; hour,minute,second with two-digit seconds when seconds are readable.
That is 10,55,43
